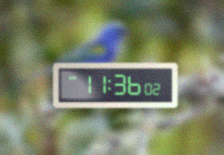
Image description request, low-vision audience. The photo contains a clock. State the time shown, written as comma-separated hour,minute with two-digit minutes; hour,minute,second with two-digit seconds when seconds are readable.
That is 11,36,02
